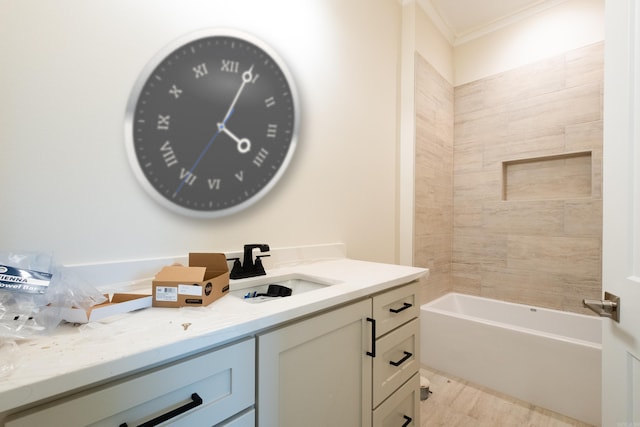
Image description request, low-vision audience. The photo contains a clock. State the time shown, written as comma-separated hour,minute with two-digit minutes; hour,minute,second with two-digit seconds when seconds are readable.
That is 4,03,35
